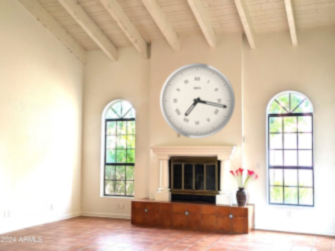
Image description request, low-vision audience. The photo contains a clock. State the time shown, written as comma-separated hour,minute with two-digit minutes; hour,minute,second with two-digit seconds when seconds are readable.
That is 7,17
